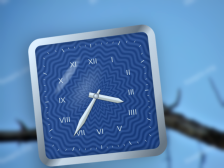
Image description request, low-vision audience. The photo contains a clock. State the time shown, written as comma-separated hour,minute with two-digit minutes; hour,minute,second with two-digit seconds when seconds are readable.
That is 3,36
